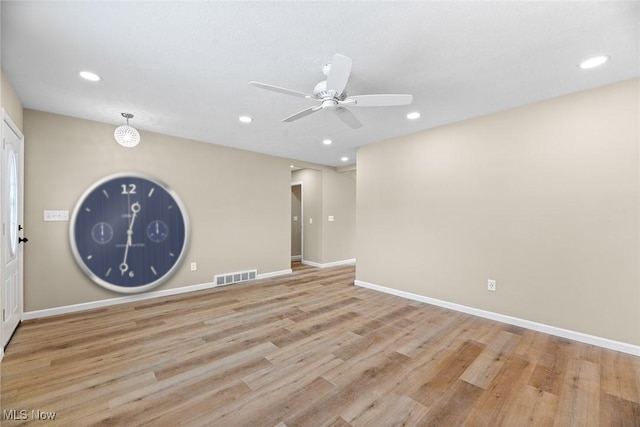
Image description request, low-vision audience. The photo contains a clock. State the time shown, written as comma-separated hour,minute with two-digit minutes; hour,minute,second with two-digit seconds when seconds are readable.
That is 12,32
